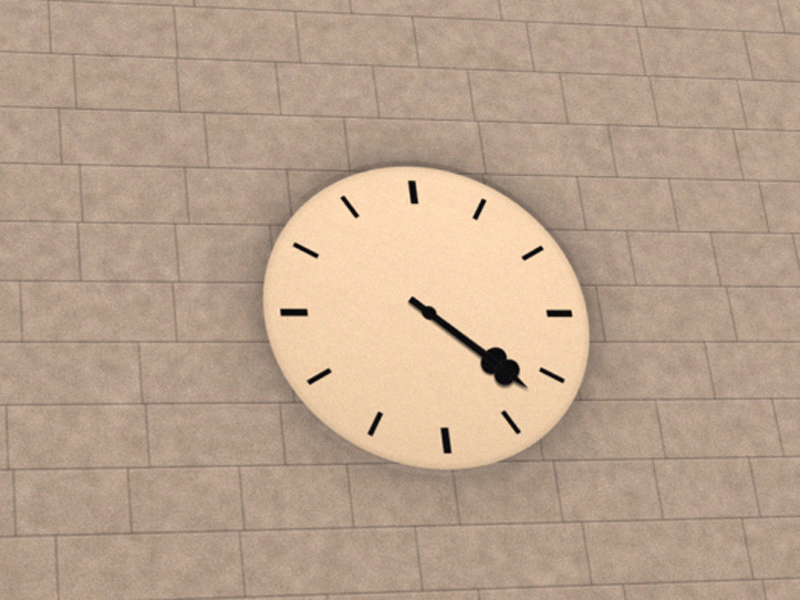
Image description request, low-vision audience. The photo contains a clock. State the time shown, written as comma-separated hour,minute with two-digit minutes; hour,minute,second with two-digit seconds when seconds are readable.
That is 4,22
